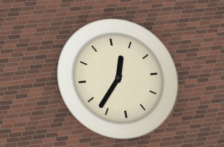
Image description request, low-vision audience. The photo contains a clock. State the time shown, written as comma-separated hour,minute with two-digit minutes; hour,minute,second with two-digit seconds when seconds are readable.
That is 12,37
